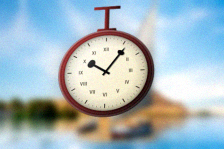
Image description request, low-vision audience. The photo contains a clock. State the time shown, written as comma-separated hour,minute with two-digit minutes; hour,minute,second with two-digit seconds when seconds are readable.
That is 10,06
